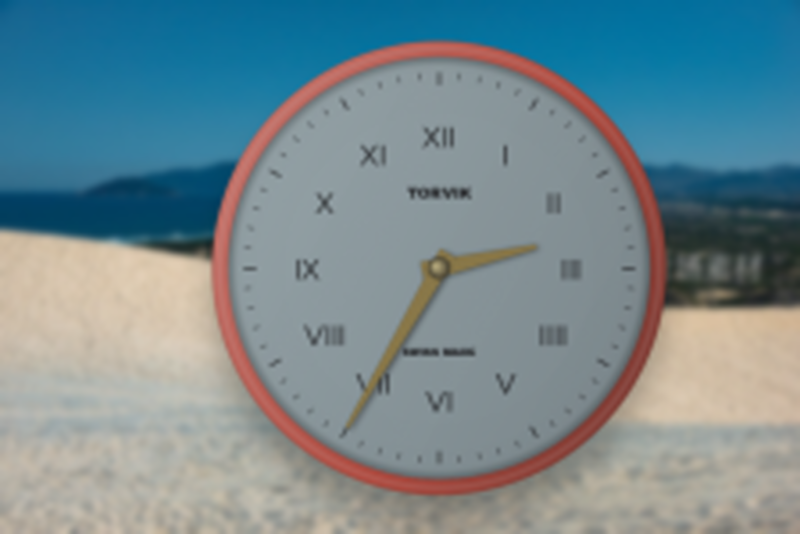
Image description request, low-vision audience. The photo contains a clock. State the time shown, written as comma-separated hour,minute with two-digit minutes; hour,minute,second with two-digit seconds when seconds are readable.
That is 2,35
